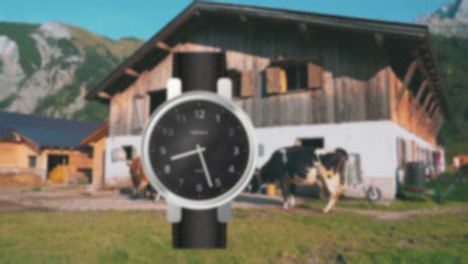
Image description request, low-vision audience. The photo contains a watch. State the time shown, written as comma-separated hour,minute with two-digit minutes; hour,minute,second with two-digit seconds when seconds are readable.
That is 8,27
